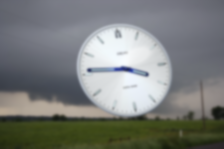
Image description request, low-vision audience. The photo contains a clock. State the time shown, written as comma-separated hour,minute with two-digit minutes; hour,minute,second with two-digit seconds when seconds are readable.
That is 3,46
